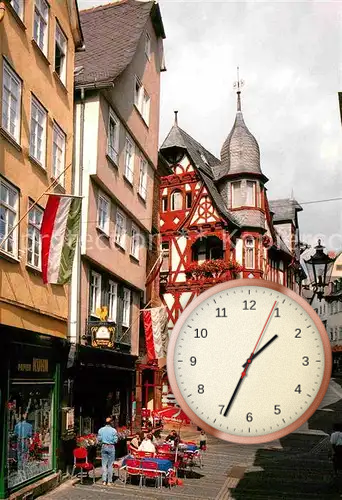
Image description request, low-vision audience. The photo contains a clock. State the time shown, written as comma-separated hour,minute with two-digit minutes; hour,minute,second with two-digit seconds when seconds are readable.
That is 1,34,04
